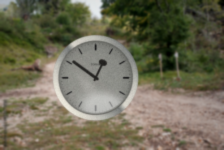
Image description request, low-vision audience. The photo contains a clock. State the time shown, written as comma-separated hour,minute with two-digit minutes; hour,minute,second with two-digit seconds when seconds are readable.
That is 12,51
